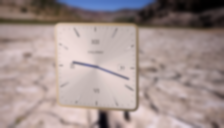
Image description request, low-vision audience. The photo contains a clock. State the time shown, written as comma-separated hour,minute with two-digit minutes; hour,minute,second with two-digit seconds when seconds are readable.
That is 9,18
